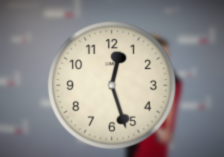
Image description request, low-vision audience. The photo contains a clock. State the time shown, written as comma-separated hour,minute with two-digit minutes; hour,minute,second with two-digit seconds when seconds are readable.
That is 12,27
